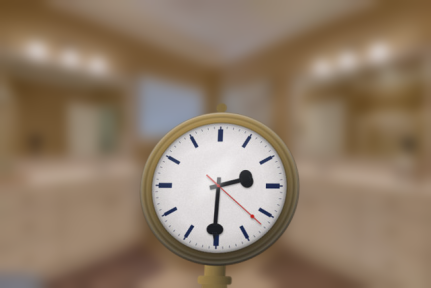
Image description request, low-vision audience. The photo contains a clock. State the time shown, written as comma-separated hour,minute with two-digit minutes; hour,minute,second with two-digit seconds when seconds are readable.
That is 2,30,22
